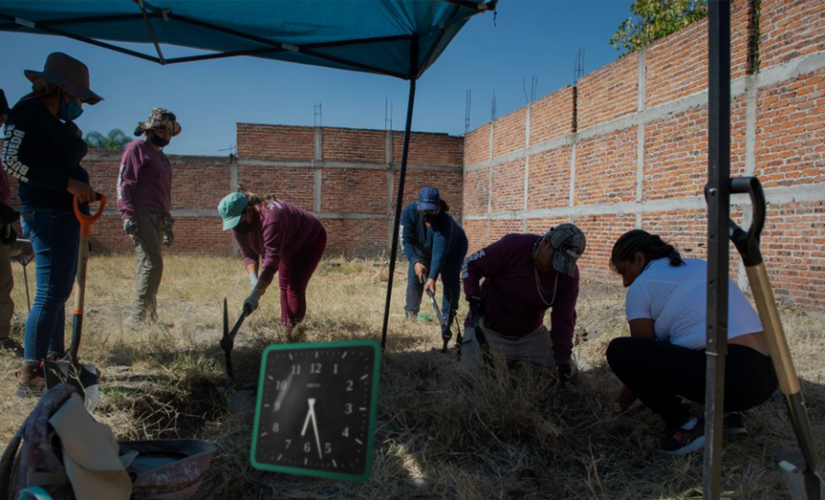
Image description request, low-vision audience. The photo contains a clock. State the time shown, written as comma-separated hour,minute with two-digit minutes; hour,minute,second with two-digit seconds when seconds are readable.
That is 6,27
